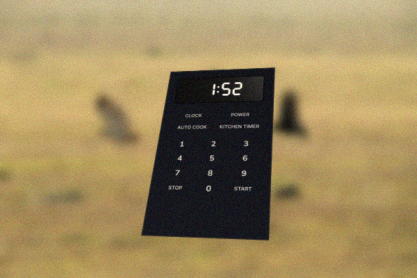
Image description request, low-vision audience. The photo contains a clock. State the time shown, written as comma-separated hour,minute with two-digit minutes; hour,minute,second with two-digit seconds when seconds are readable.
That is 1,52
